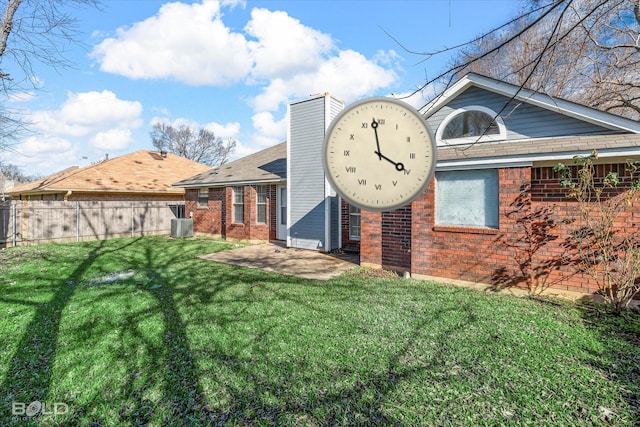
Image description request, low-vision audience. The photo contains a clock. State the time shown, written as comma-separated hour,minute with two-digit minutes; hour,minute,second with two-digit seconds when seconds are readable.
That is 3,58
